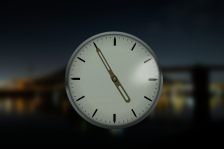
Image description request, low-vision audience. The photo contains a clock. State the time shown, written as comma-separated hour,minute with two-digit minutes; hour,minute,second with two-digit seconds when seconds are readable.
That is 4,55
